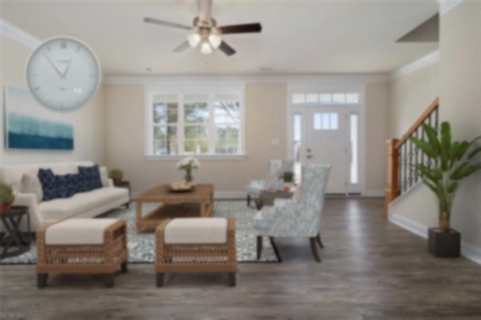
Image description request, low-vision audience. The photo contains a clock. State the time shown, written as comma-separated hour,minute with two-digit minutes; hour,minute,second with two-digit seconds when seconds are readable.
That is 12,53
